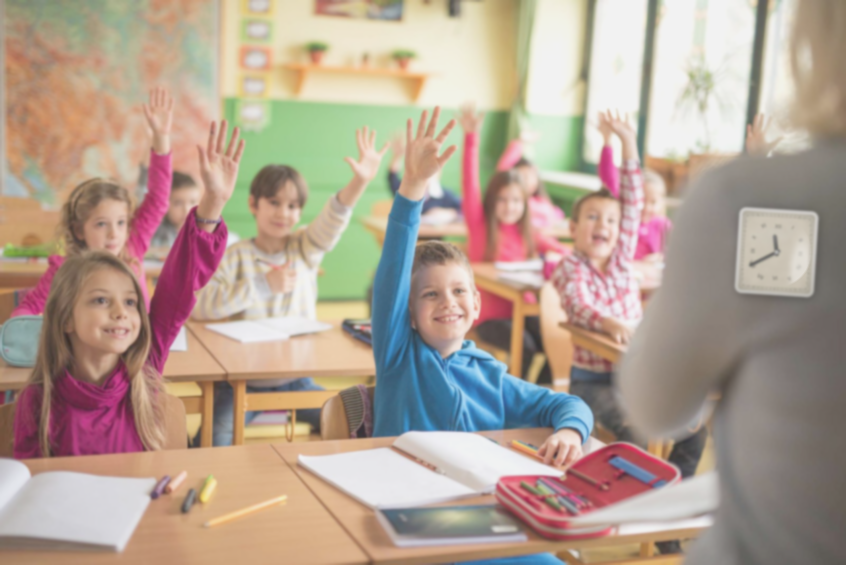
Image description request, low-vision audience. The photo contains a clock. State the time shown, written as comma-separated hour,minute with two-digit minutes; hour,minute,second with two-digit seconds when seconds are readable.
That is 11,40
